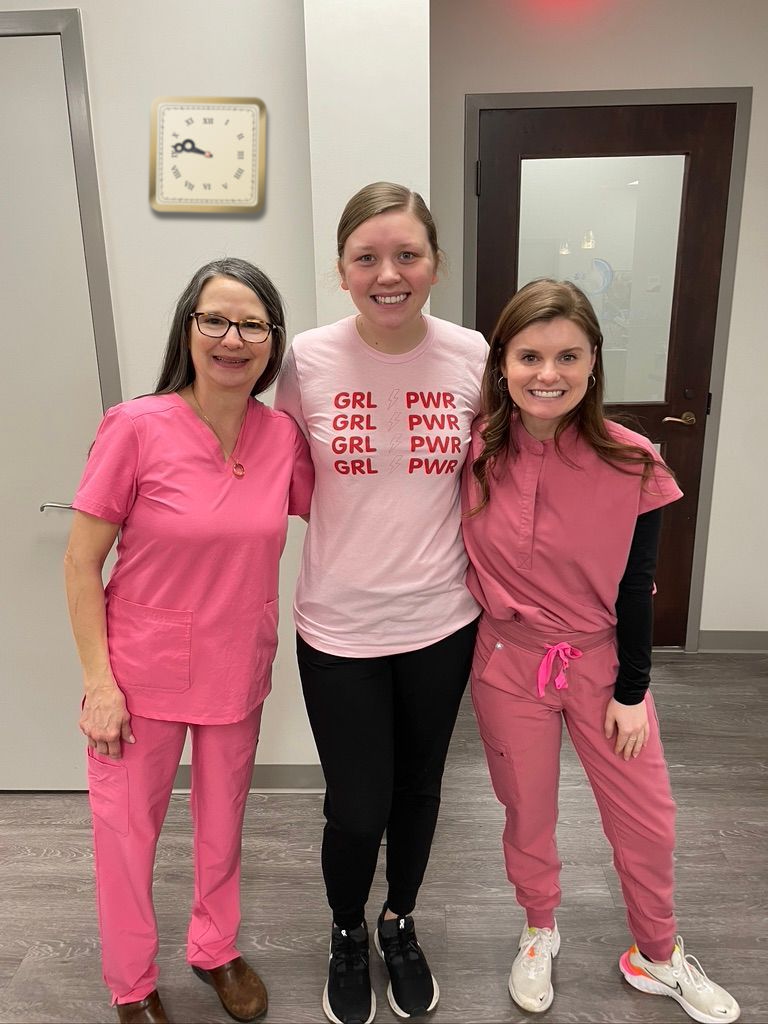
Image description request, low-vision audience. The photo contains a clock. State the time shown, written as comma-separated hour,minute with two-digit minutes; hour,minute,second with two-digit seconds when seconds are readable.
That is 9,47
